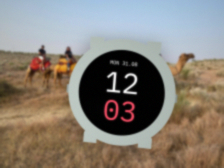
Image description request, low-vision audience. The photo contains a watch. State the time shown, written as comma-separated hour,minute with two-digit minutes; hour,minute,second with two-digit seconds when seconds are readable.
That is 12,03
